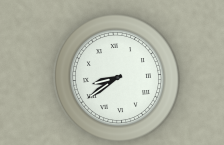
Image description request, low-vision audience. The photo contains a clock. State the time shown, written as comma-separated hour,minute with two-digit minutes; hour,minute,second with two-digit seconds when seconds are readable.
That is 8,40
